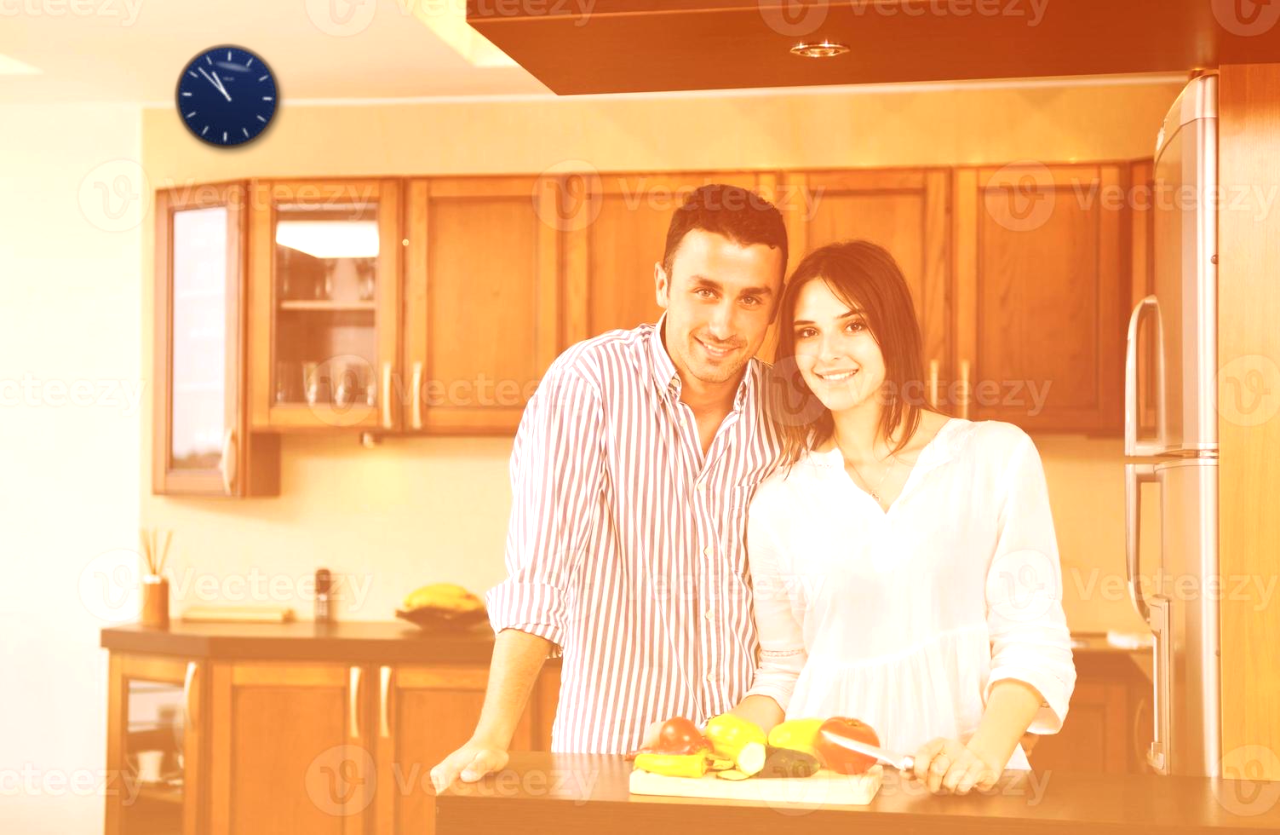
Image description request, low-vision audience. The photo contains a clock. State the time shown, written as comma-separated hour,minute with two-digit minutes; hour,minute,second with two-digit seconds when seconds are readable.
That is 10,52
